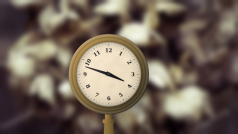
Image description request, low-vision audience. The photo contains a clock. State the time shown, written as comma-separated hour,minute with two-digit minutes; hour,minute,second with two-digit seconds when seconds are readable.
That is 3,48
